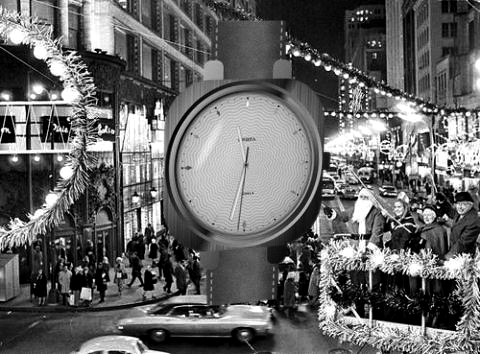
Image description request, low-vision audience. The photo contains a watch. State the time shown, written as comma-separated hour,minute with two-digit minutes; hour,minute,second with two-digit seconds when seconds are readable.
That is 11,32,31
